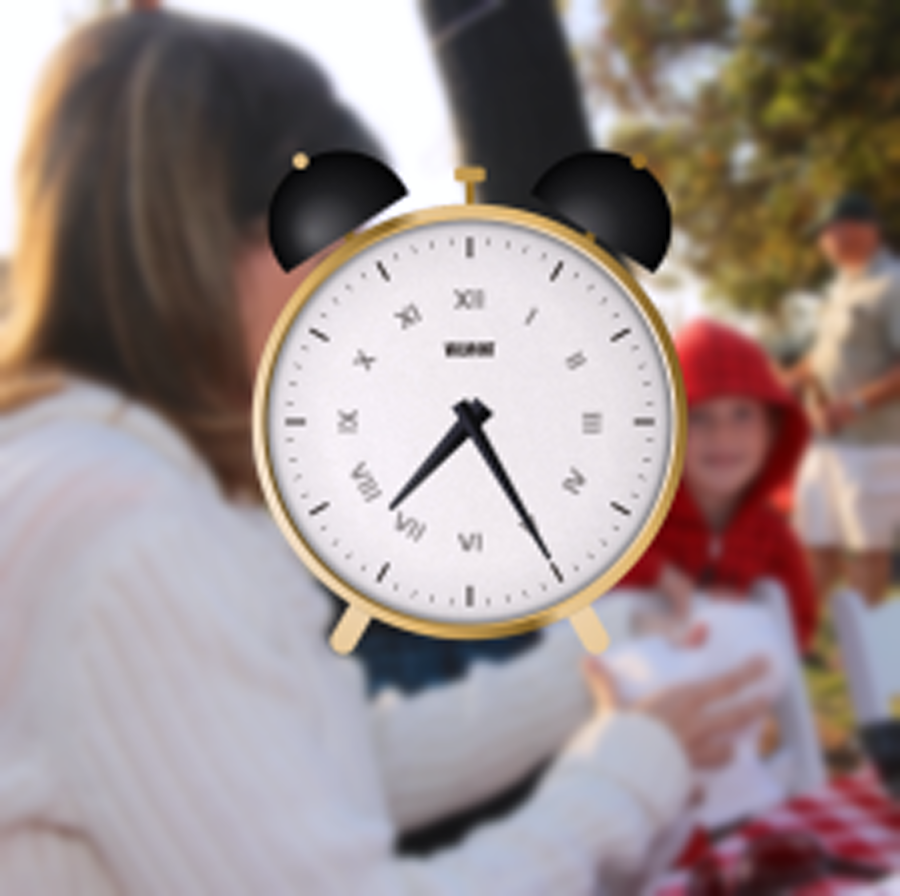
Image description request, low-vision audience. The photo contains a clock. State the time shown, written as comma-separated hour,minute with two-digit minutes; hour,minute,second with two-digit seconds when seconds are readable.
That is 7,25
